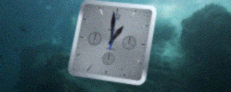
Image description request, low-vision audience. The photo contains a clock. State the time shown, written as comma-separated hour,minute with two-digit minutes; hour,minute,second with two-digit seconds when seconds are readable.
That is 12,59
